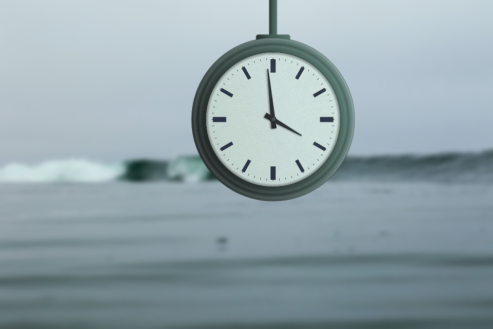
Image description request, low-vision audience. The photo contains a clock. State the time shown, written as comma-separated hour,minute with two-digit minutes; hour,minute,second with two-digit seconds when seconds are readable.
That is 3,59
